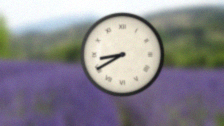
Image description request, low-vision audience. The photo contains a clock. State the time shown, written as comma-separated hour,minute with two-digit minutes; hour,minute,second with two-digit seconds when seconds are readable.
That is 8,40
